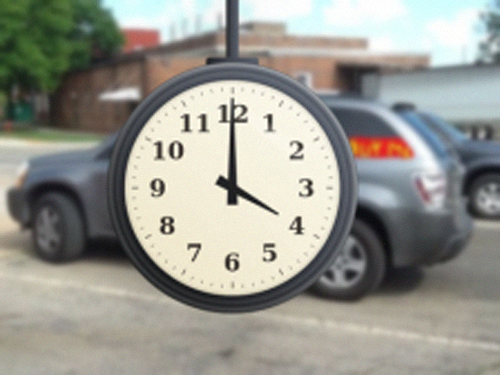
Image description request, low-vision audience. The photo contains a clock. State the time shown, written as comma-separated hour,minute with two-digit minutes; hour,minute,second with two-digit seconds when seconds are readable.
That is 4,00
